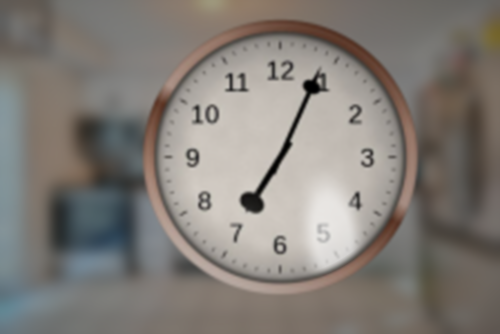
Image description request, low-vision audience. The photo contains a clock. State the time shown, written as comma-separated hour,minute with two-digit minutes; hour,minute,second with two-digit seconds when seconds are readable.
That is 7,04
